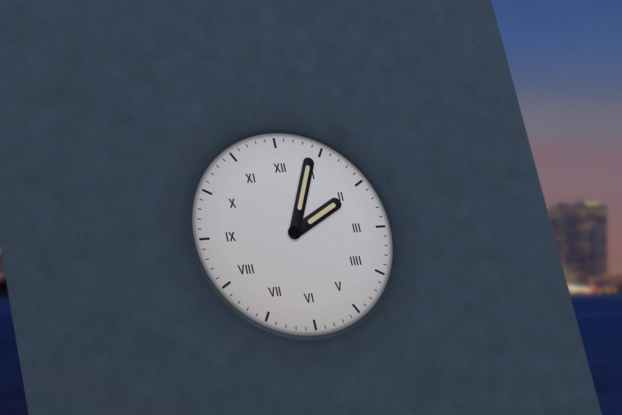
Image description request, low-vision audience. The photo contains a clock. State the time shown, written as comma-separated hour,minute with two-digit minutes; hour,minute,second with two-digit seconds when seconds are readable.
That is 2,04
